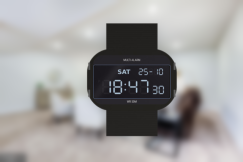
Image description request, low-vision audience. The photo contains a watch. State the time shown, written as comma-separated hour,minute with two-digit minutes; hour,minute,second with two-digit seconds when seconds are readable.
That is 18,47,30
